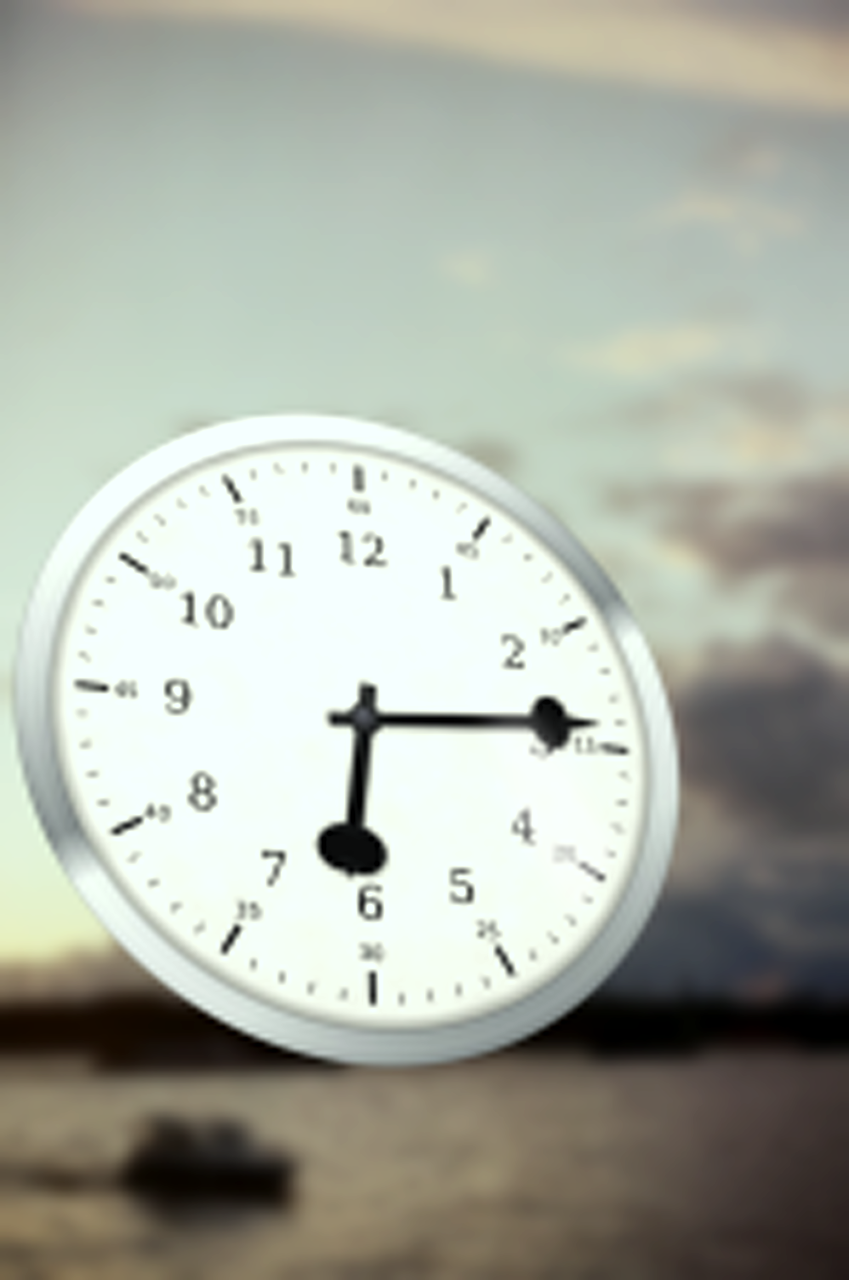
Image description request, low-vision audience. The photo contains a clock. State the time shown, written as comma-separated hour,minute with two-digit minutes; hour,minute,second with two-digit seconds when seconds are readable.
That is 6,14
